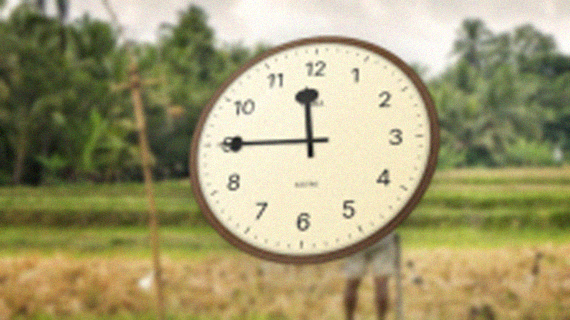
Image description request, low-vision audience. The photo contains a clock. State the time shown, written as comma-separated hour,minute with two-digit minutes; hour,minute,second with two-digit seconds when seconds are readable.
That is 11,45
